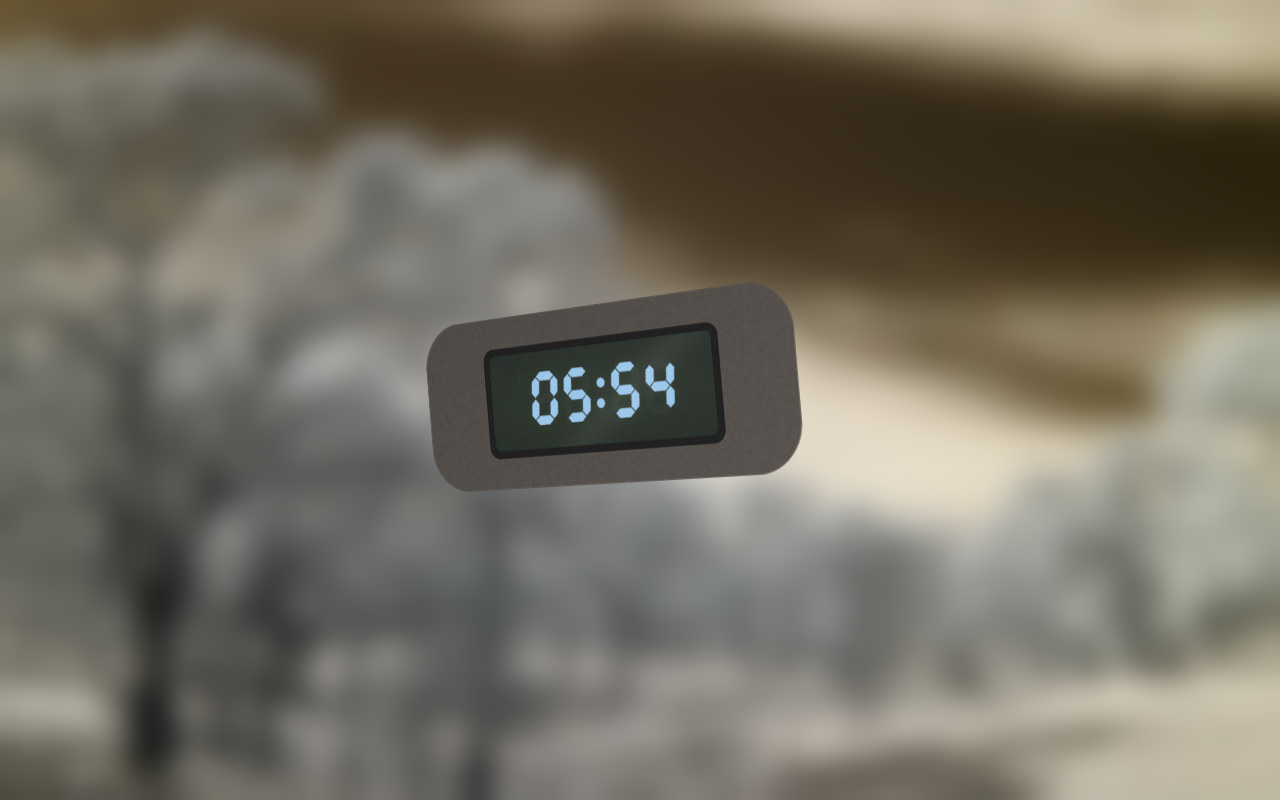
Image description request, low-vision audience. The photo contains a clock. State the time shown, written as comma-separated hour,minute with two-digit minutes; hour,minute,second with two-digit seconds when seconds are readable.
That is 5,54
